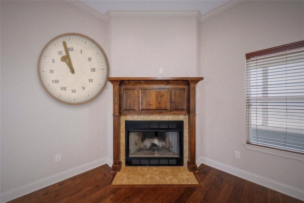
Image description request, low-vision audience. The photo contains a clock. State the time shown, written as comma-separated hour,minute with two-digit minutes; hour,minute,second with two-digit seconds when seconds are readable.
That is 10,58
